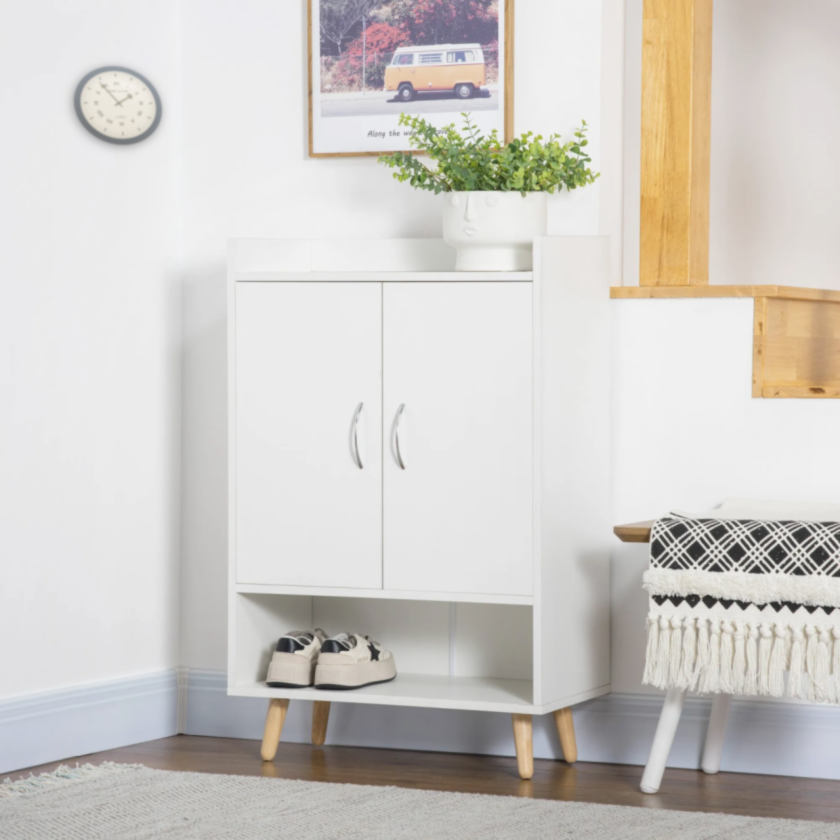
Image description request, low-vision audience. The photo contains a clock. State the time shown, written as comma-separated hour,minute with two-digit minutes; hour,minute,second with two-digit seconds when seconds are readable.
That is 1,54
